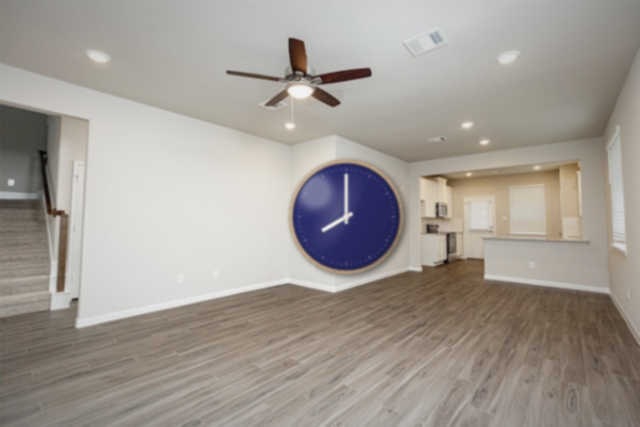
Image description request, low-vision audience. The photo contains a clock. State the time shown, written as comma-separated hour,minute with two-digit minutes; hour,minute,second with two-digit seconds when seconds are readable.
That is 8,00
